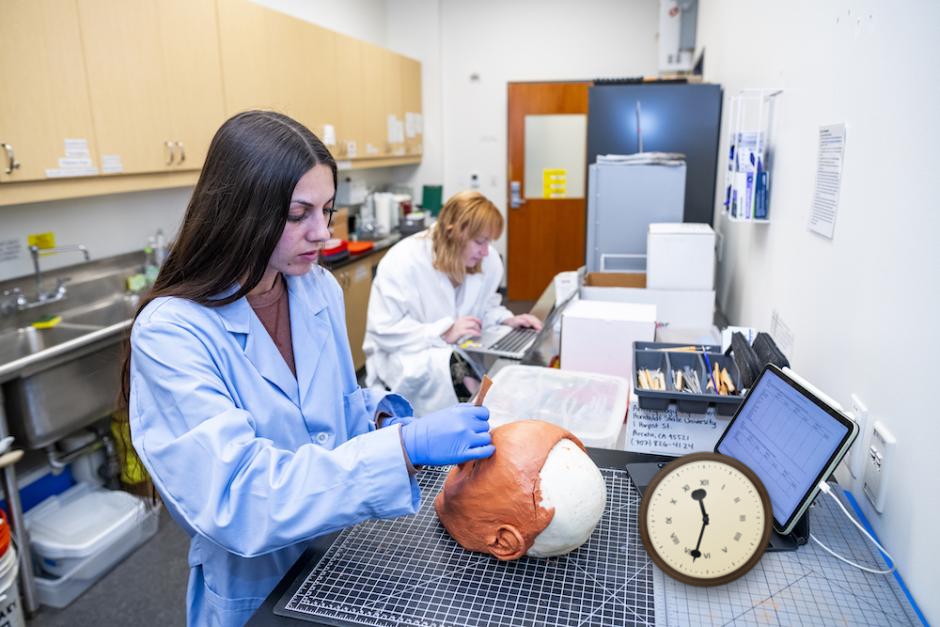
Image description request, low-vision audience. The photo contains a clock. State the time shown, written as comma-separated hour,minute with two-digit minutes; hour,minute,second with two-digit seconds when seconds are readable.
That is 11,33
